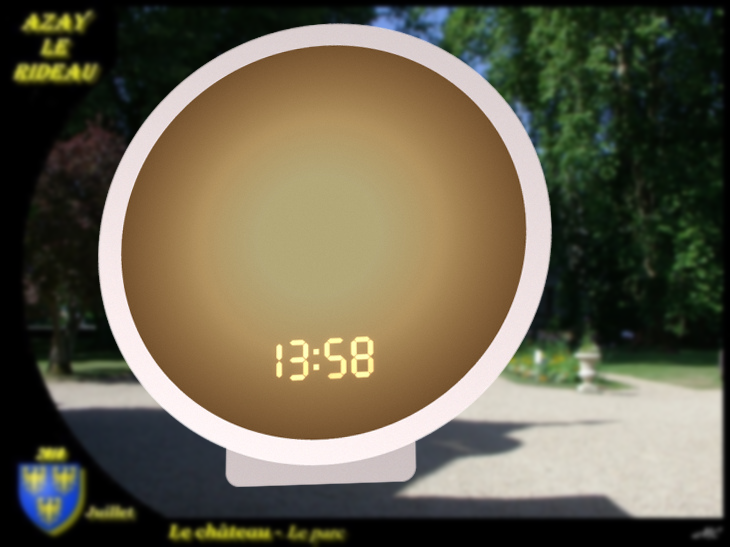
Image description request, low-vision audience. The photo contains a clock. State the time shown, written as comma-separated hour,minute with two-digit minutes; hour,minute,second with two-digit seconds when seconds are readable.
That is 13,58
